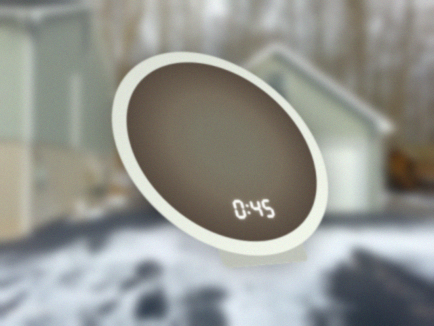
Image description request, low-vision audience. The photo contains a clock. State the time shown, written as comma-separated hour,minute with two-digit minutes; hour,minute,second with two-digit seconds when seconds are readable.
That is 0,45
